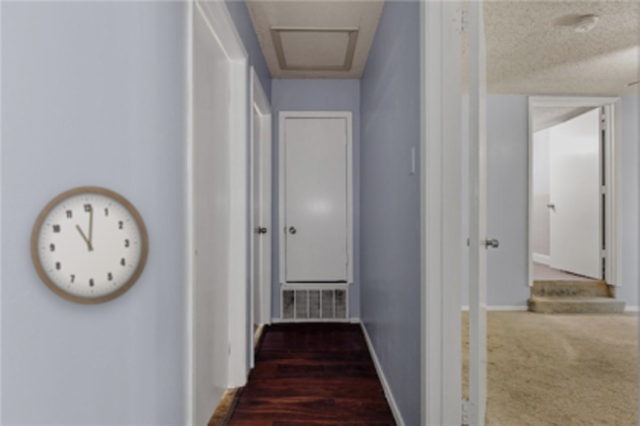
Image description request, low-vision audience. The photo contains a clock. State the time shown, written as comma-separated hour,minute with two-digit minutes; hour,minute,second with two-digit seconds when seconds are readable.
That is 11,01
